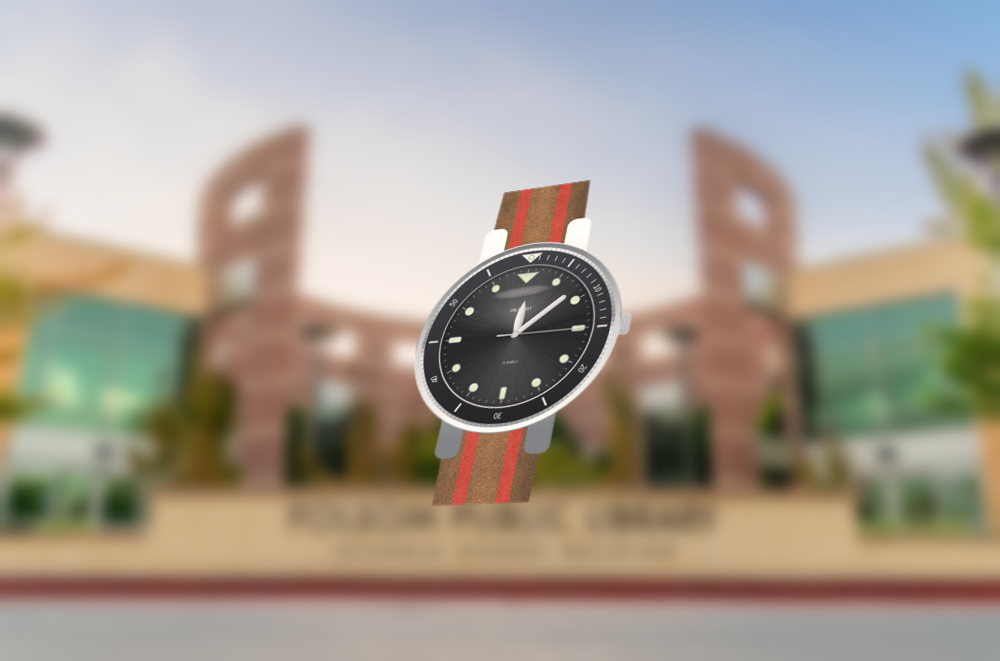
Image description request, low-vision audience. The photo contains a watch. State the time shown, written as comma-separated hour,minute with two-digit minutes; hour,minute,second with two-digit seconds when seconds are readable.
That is 12,08,15
